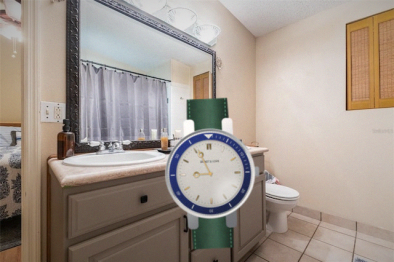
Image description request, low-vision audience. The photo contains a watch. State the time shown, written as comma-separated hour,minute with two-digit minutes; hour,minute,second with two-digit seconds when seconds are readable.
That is 8,56
